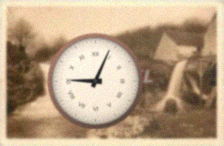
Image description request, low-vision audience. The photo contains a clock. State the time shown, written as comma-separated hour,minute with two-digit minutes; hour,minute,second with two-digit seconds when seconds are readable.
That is 9,04
